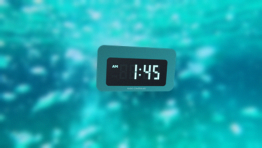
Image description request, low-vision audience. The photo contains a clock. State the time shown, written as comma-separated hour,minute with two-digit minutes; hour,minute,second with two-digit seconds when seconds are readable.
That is 1,45
